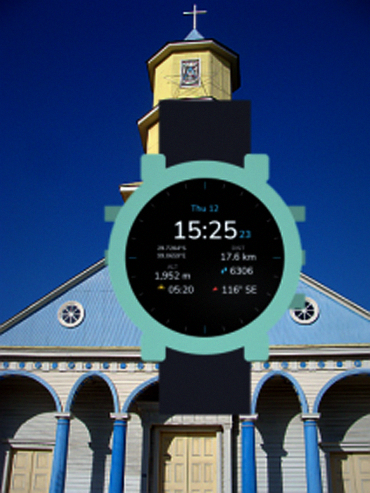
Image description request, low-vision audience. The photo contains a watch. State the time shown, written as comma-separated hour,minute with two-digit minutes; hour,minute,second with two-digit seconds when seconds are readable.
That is 15,25
